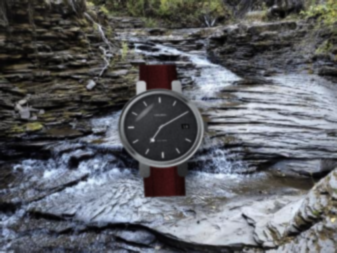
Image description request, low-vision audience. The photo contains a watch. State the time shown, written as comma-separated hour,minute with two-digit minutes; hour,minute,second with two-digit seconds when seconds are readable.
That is 7,10
